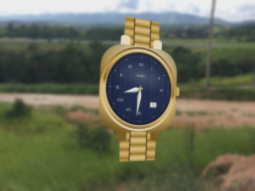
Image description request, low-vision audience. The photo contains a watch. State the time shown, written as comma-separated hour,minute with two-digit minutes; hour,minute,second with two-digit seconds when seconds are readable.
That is 8,31
